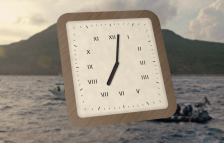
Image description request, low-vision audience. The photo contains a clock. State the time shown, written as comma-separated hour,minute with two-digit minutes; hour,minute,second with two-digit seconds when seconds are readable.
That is 7,02
